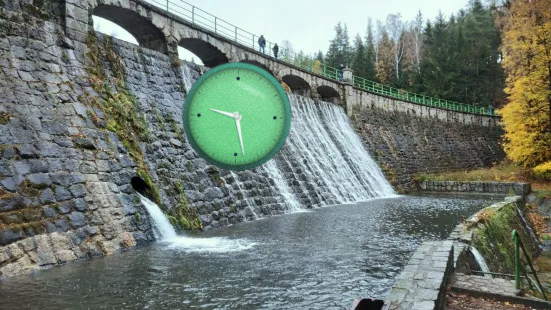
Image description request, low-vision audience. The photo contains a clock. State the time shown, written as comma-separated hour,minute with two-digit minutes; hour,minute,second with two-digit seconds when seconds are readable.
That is 9,28
